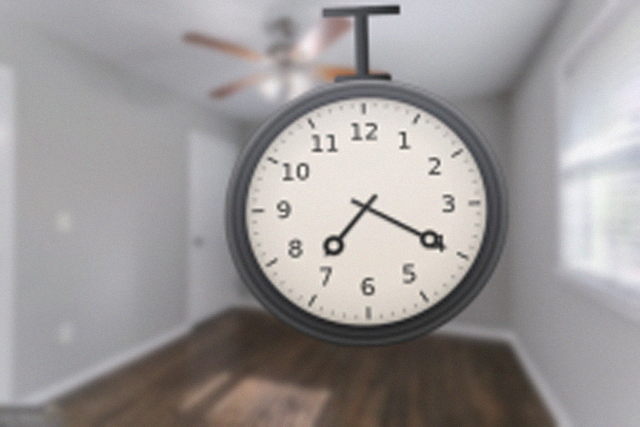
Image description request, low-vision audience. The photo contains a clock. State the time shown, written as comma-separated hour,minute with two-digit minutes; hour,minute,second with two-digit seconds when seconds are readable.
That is 7,20
